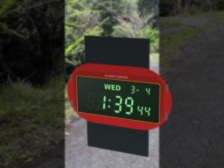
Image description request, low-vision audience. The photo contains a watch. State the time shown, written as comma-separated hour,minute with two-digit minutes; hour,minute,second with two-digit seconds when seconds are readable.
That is 1,39,44
